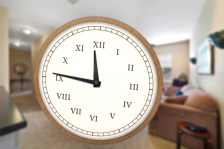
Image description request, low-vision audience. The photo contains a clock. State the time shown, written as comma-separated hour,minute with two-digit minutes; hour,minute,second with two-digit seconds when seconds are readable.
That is 11,46
